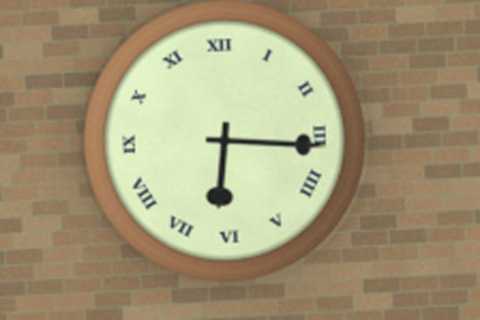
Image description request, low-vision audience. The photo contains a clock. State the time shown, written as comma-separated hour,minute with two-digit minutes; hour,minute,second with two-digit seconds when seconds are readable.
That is 6,16
